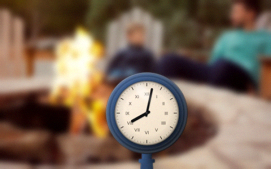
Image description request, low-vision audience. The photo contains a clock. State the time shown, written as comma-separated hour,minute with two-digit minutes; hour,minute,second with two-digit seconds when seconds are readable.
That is 8,02
